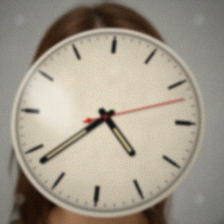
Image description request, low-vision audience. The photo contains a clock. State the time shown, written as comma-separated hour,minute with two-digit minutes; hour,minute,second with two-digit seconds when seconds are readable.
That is 4,38,12
